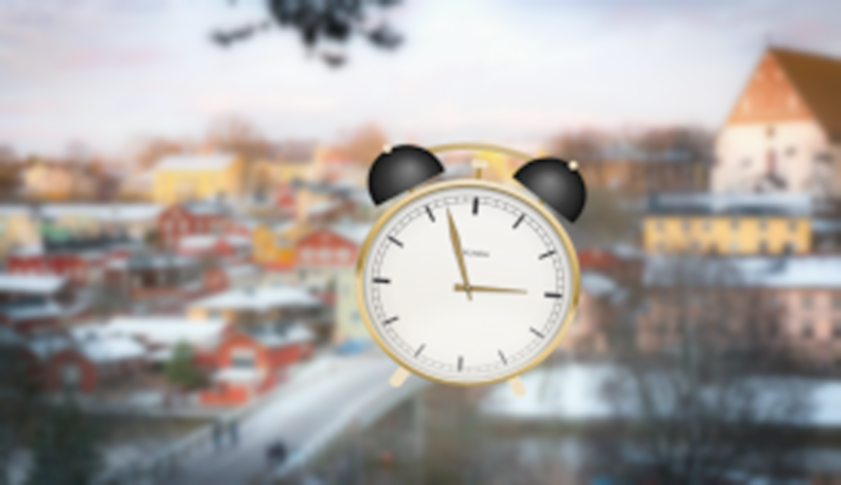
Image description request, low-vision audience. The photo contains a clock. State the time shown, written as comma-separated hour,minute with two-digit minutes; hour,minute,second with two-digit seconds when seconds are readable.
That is 2,57
